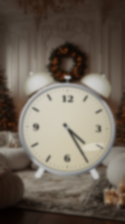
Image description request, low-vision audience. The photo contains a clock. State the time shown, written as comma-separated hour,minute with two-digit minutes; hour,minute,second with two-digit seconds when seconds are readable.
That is 4,25
